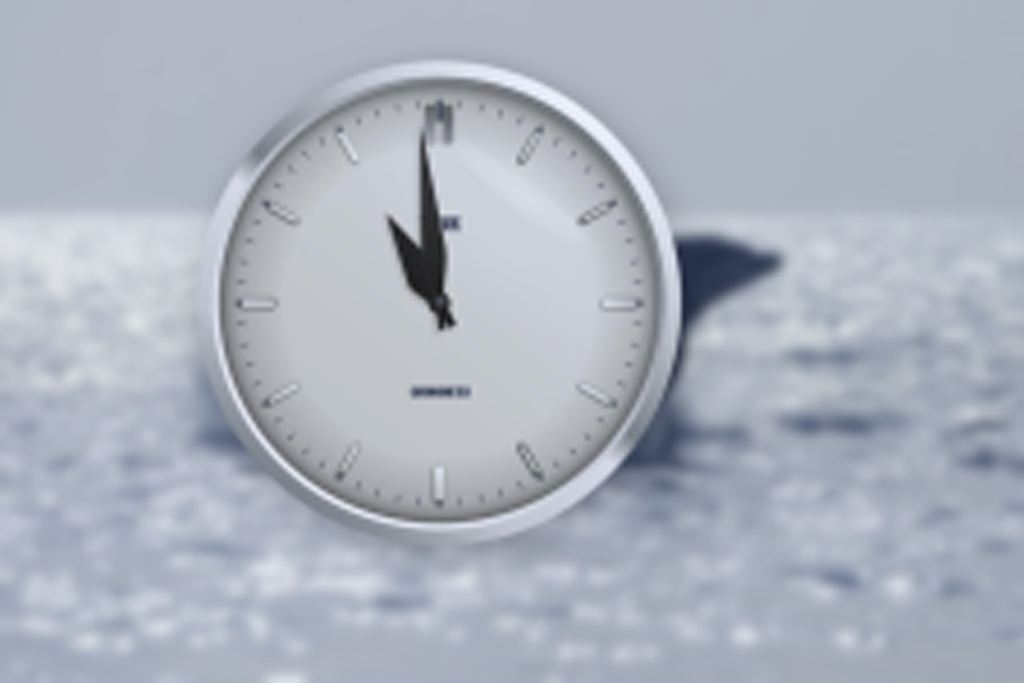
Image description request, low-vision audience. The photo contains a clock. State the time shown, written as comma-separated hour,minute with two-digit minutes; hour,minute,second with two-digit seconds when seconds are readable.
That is 10,59
